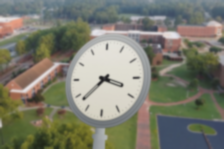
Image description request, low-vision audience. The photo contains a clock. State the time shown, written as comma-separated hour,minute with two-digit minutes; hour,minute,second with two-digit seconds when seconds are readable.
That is 3,38
